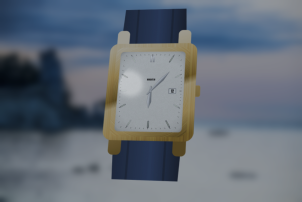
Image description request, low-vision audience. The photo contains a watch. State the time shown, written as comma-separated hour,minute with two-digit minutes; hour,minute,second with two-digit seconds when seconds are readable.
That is 6,07
